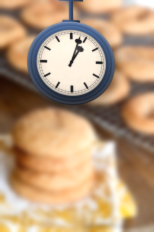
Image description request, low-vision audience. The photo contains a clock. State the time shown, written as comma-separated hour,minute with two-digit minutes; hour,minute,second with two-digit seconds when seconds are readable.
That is 1,03
